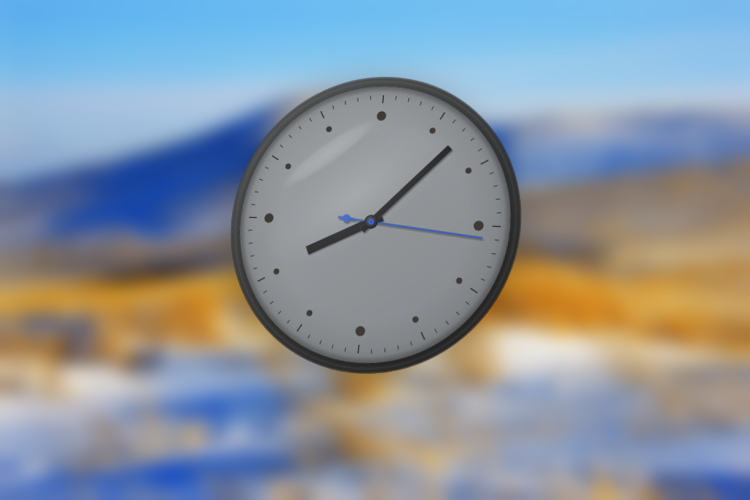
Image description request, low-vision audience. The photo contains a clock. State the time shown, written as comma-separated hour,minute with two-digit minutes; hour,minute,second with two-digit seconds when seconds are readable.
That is 8,07,16
